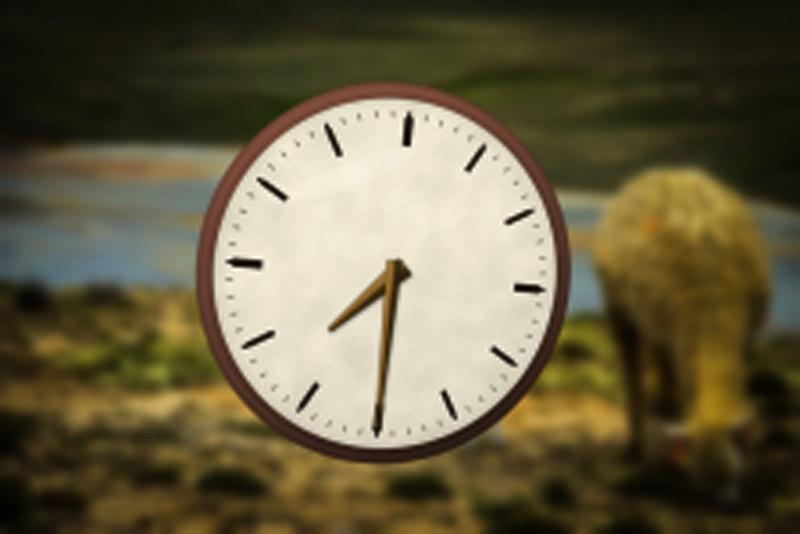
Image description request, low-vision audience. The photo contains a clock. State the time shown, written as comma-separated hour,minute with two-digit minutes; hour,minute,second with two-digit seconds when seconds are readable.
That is 7,30
